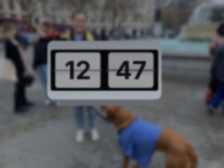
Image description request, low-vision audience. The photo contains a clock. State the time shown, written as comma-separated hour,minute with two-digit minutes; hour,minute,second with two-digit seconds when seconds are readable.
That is 12,47
